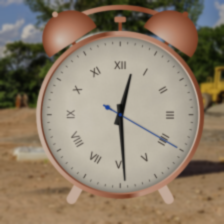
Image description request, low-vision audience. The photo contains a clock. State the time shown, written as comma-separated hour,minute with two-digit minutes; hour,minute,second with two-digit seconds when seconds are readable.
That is 12,29,20
